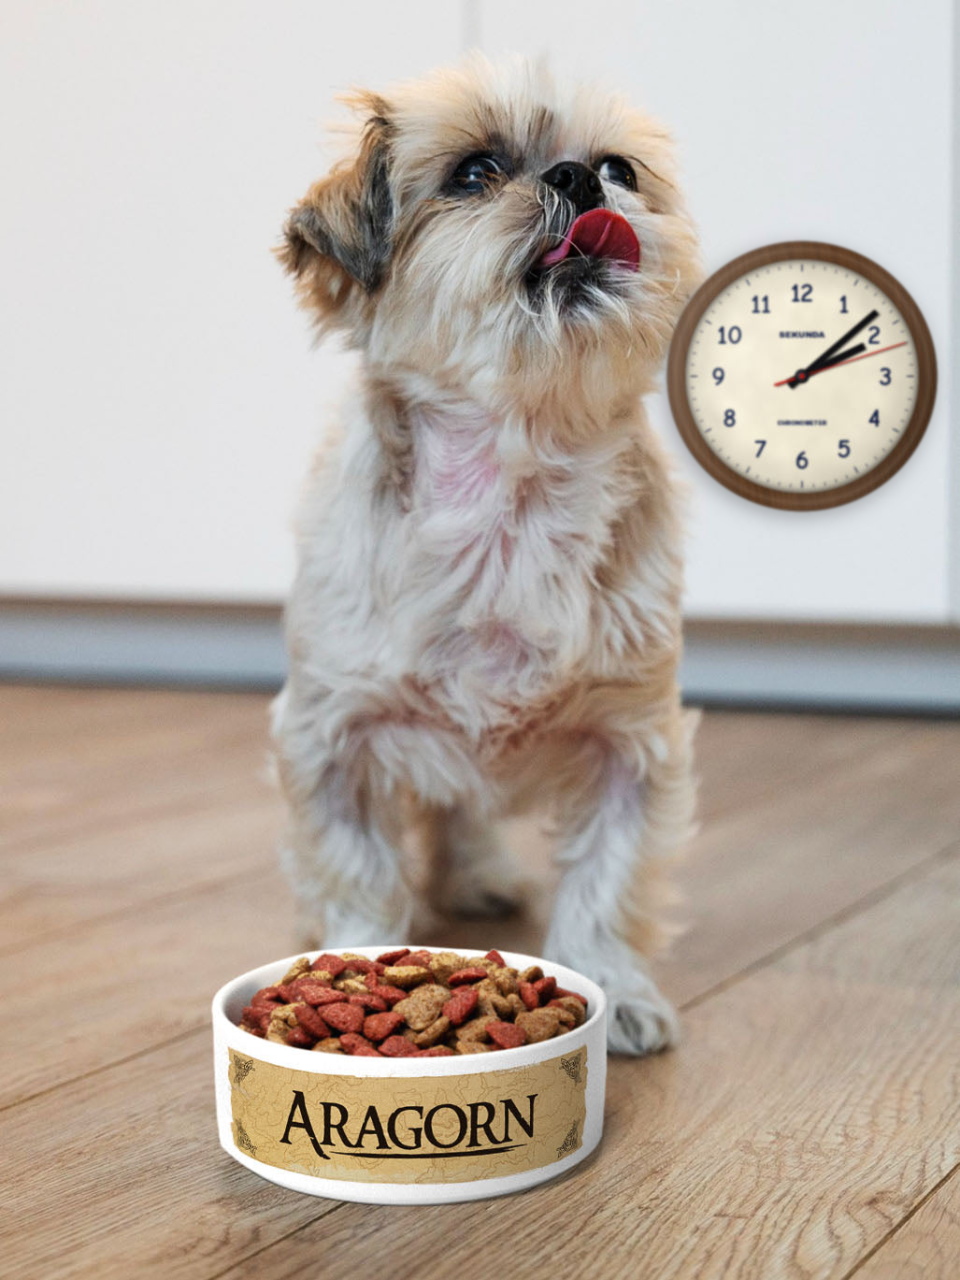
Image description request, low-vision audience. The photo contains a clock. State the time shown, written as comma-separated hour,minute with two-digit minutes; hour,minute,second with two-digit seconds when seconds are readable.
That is 2,08,12
